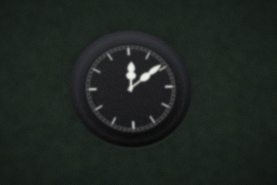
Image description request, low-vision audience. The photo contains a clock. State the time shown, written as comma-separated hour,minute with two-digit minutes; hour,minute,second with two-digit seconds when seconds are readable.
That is 12,09
